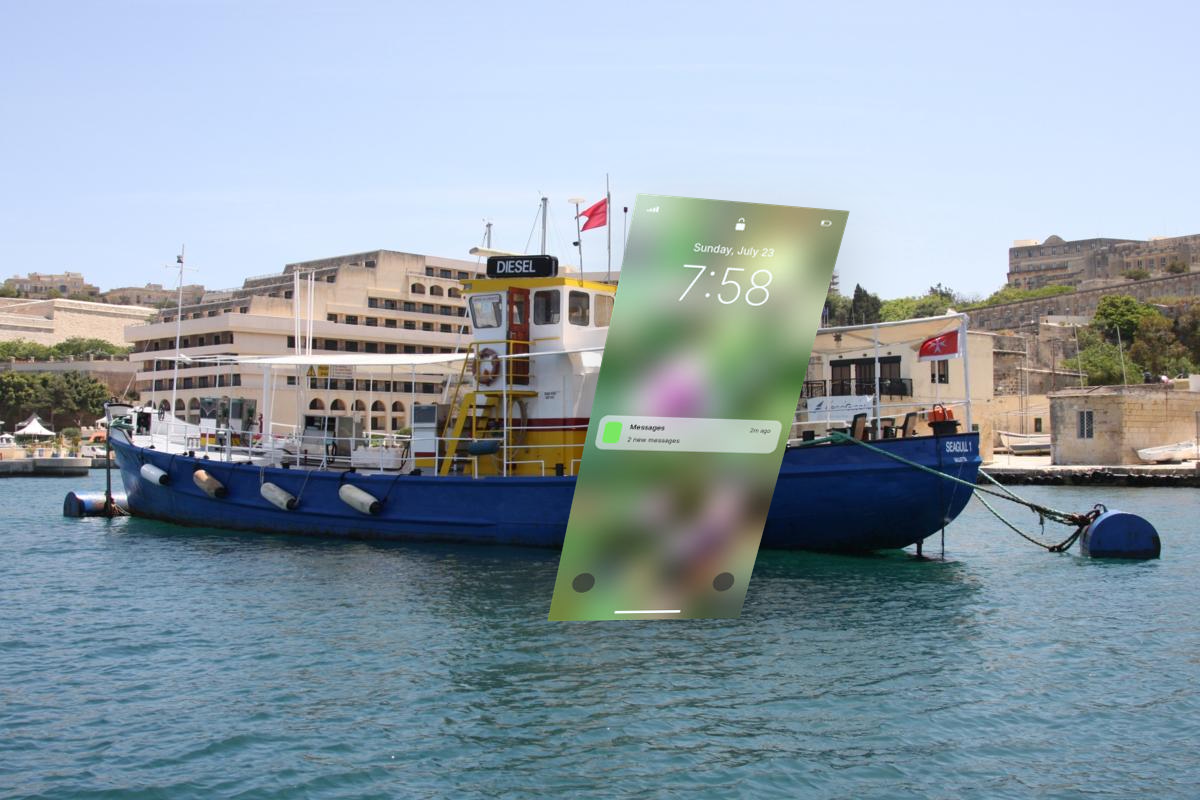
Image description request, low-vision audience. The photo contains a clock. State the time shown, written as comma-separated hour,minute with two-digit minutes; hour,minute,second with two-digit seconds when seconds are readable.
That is 7,58
